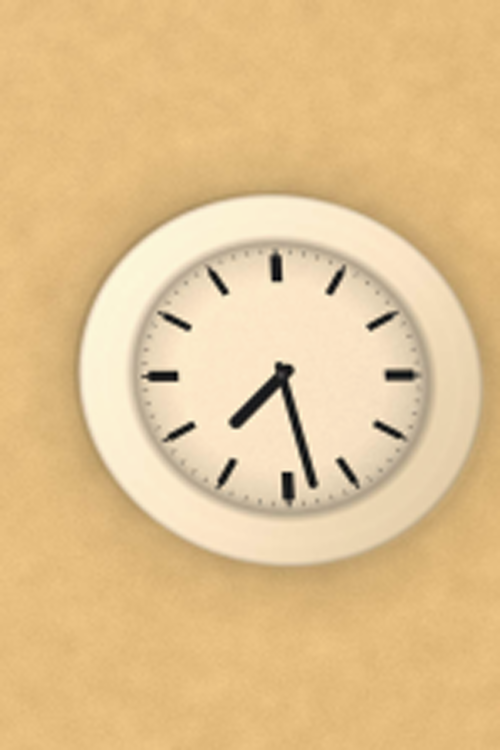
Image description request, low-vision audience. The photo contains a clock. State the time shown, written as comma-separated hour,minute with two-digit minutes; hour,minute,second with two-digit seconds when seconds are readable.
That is 7,28
